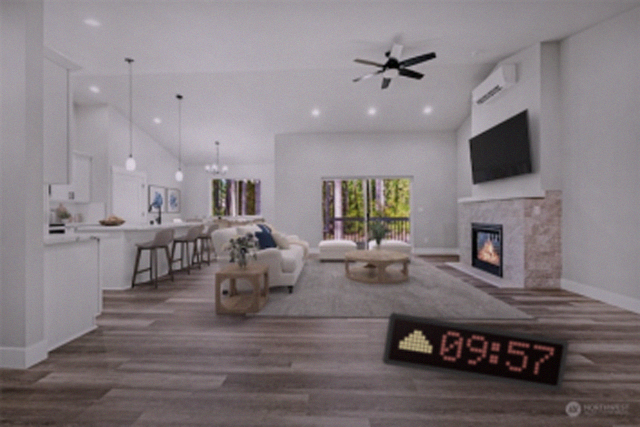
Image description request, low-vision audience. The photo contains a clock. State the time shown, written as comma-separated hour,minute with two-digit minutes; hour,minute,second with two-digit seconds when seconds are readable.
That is 9,57
